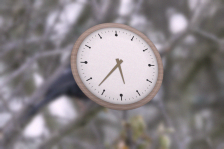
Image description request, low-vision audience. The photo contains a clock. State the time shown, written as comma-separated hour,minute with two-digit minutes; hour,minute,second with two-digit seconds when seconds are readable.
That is 5,37
